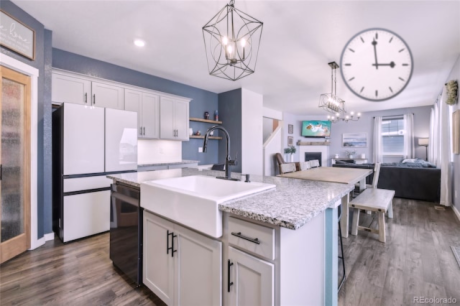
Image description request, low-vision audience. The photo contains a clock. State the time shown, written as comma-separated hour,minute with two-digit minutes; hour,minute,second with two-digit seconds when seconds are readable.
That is 2,59
